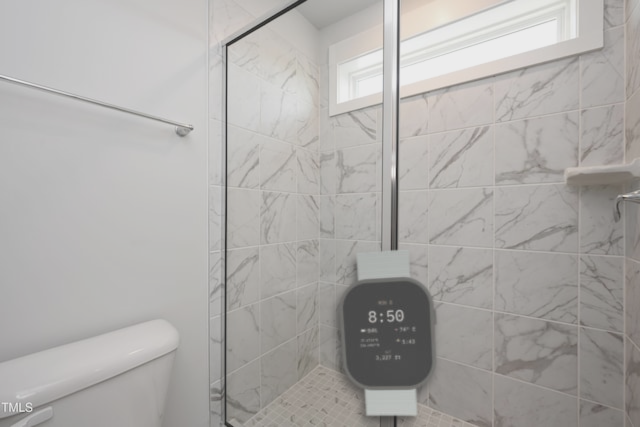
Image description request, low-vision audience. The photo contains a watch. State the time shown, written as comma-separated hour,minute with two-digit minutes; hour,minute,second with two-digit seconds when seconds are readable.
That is 8,50
